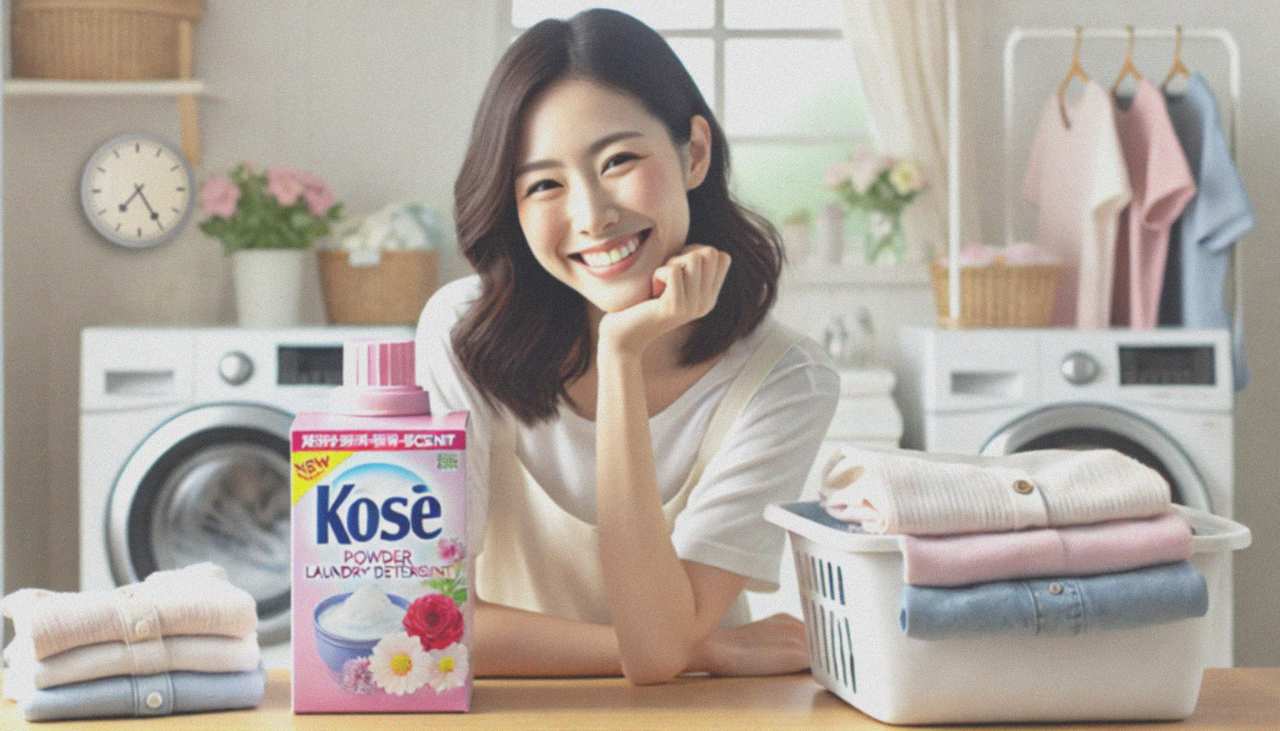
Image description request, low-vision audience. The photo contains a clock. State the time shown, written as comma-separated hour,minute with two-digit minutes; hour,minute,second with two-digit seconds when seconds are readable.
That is 7,25
